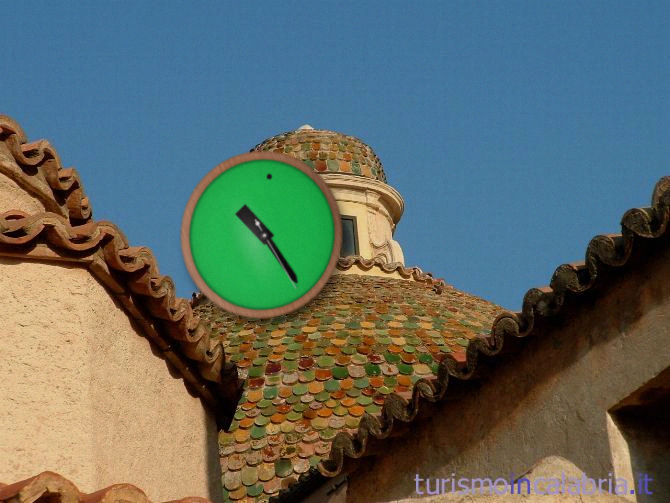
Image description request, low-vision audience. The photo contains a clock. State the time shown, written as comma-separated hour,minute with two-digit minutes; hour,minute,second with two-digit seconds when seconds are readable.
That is 10,23,24
